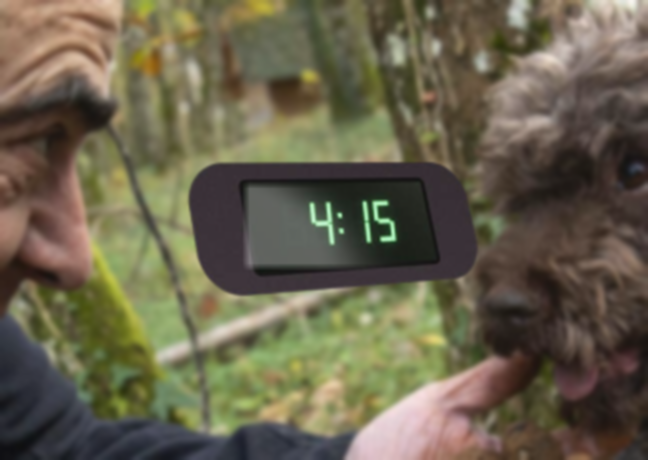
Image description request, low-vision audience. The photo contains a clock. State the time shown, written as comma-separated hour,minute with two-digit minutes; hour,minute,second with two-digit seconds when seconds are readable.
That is 4,15
